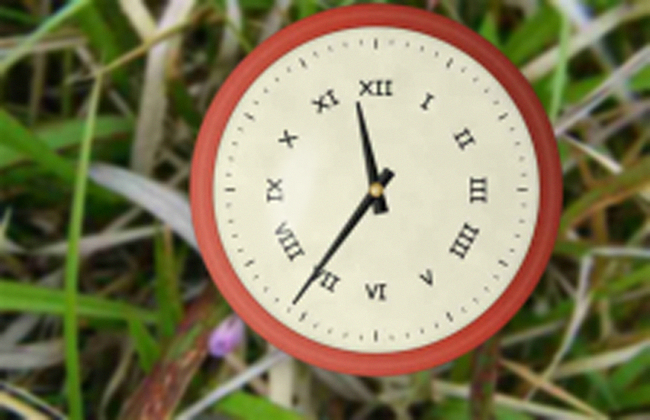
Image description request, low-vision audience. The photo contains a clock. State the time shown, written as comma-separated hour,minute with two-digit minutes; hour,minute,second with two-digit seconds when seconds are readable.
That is 11,36
